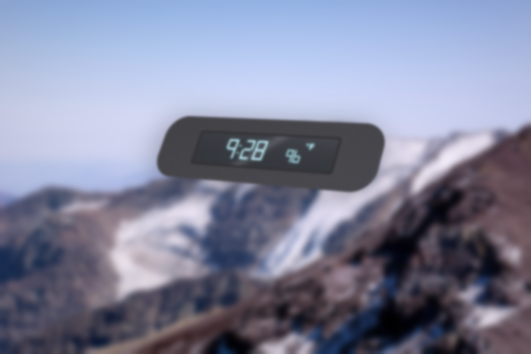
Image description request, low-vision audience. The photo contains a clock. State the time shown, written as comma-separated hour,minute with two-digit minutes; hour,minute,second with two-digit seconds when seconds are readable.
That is 9,28
